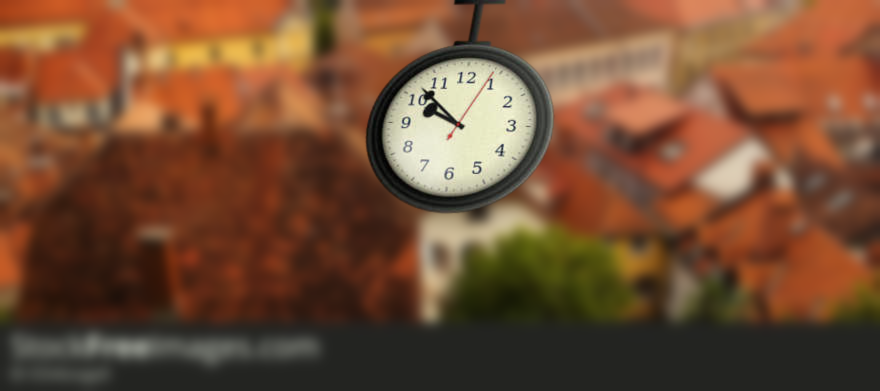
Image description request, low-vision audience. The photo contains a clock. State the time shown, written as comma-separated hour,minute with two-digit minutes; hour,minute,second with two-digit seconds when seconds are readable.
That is 9,52,04
